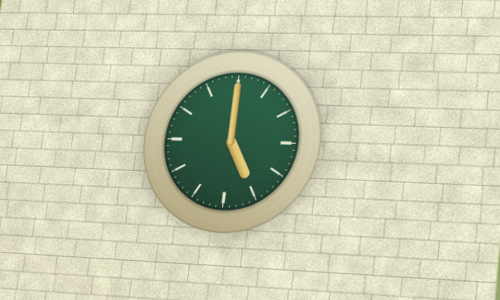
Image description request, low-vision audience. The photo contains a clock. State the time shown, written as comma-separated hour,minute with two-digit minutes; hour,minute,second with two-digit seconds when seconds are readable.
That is 5,00
